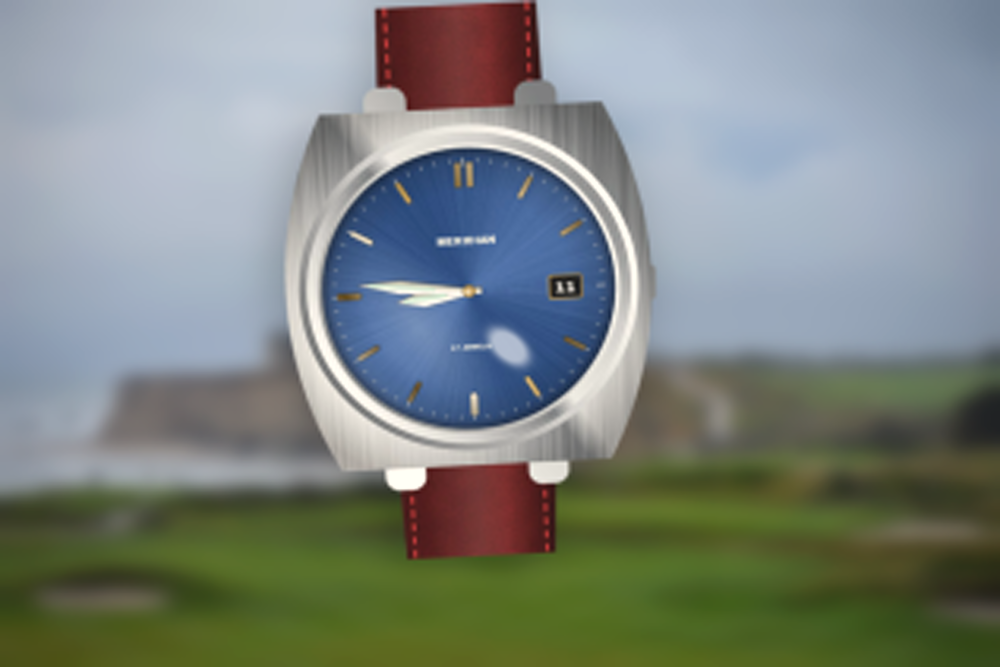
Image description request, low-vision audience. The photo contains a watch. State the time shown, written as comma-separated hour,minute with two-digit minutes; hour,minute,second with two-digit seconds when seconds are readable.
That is 8,46
